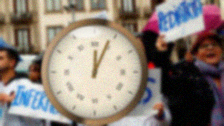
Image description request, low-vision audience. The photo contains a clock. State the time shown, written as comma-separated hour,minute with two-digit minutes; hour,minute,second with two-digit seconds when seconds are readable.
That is 12,04
